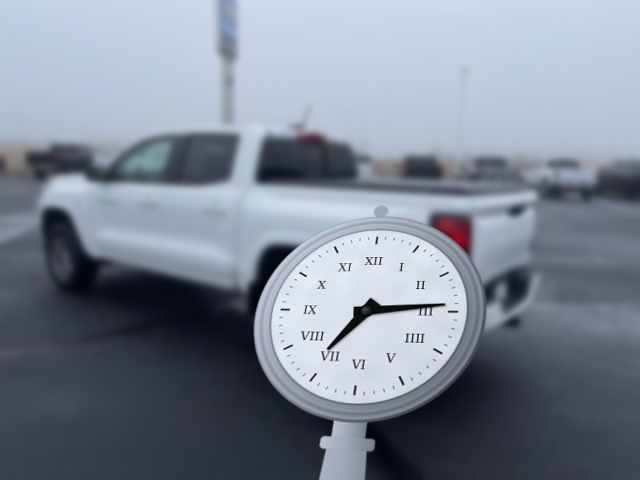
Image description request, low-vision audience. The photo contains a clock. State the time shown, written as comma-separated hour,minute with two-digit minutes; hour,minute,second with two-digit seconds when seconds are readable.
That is 7,14
